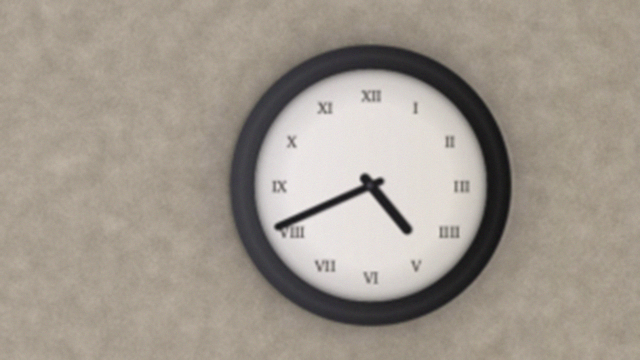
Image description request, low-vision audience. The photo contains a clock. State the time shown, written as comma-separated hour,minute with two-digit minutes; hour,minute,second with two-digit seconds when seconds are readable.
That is 4,41
